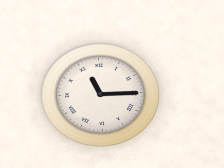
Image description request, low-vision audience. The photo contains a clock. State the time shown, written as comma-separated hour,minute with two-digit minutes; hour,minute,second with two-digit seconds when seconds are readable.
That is 11,15
